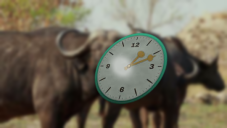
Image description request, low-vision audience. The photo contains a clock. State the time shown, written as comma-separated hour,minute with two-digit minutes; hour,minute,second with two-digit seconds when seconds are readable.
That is 1,11
